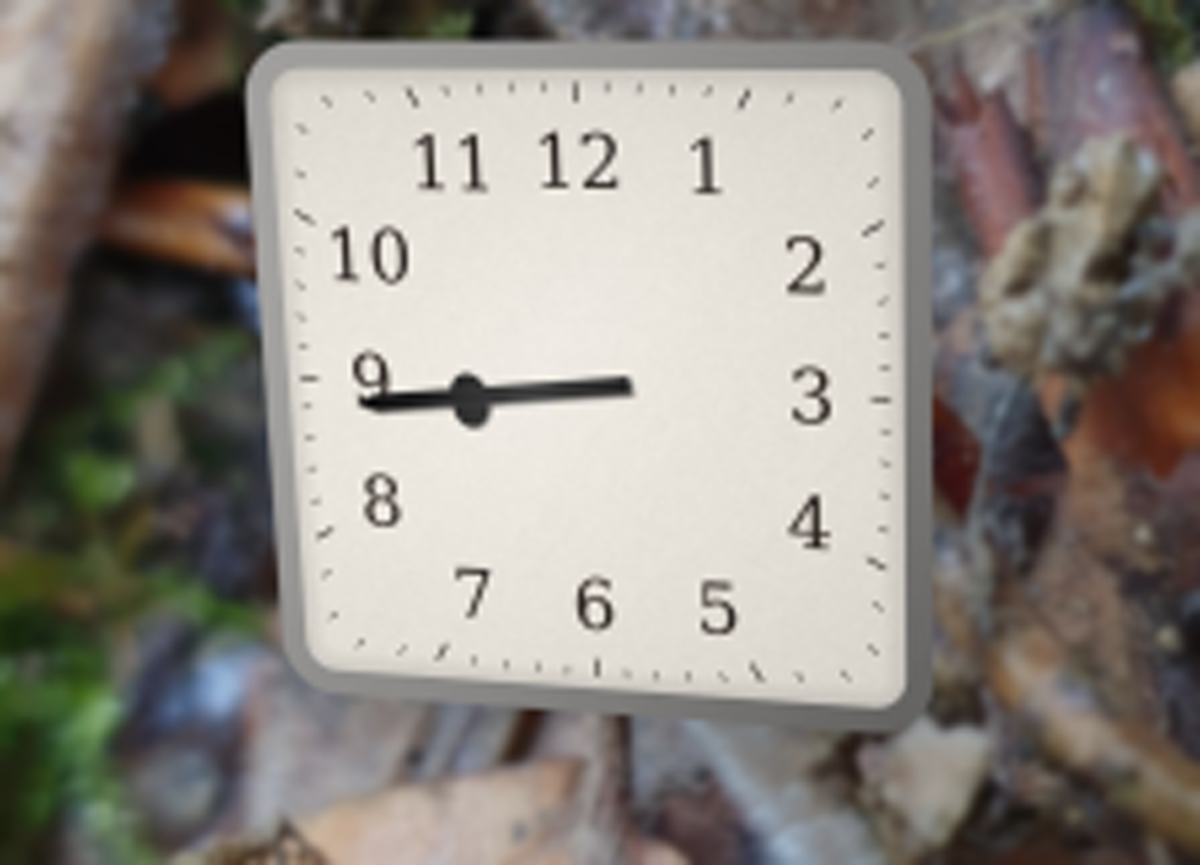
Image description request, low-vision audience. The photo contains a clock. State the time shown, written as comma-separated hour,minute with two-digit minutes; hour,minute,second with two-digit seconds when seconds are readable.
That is 8,44
